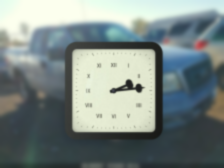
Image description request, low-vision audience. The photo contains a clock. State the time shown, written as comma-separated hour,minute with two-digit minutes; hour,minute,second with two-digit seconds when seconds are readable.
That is 2,14
